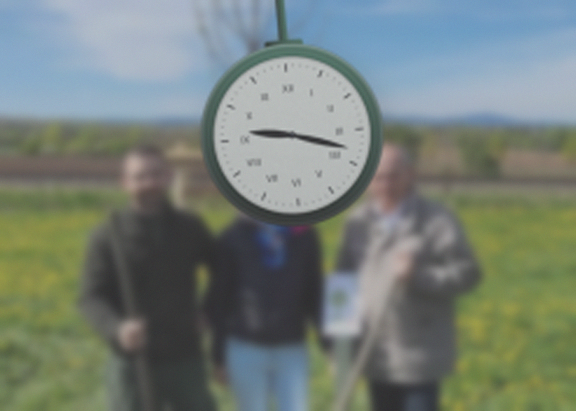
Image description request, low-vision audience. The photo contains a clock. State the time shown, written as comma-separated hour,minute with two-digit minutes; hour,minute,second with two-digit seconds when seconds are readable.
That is 9,18
